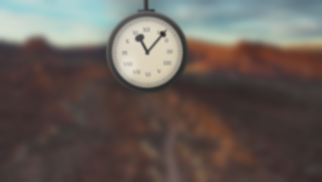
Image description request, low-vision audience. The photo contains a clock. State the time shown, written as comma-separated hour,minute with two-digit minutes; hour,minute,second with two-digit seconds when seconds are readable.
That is 11,07
